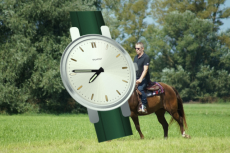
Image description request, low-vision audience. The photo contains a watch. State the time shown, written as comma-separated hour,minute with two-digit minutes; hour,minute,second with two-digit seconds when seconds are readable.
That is 7,46
